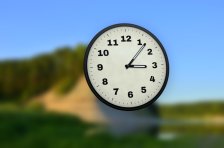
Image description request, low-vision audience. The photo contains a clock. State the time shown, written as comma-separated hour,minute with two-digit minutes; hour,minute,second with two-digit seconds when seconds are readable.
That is 3,07
